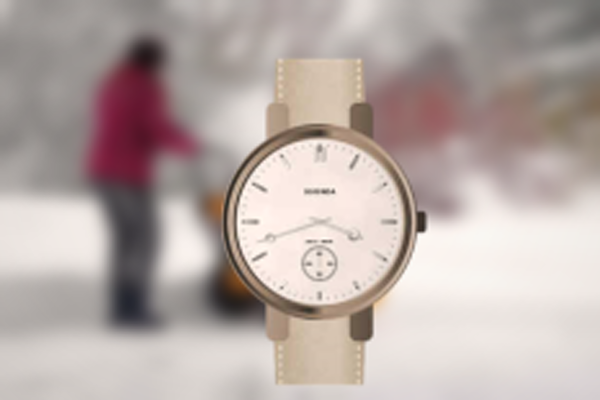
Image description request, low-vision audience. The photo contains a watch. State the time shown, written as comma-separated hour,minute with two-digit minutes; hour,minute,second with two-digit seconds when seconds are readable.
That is 3,42
